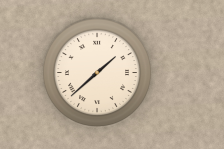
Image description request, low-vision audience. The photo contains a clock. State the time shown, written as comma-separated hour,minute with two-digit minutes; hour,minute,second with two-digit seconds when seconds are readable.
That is 1,38
